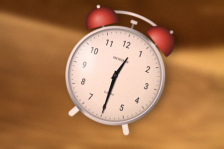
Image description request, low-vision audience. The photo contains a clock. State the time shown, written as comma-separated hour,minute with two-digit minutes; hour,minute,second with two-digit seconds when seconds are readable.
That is 12,30
